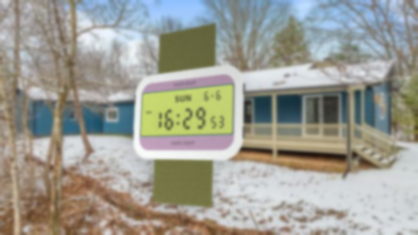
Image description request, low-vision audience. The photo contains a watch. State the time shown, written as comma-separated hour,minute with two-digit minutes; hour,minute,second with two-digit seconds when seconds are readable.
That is 16,29
